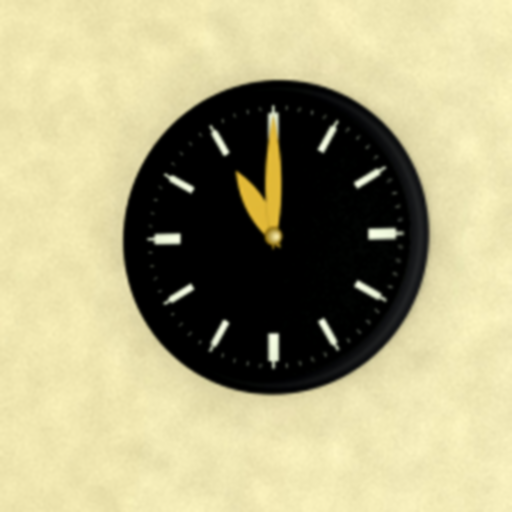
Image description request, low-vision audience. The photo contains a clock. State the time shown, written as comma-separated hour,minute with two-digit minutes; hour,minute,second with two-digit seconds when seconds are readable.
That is 11,00
